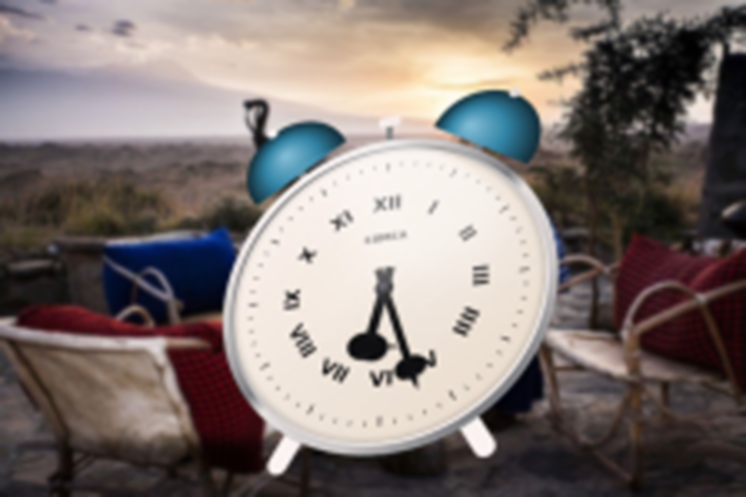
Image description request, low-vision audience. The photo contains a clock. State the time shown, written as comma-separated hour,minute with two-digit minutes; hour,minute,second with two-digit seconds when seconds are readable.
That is 6,27
